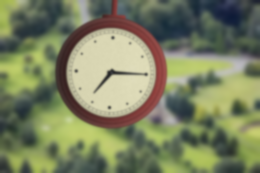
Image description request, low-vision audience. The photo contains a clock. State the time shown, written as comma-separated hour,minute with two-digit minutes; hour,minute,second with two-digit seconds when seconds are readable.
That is 7,15
